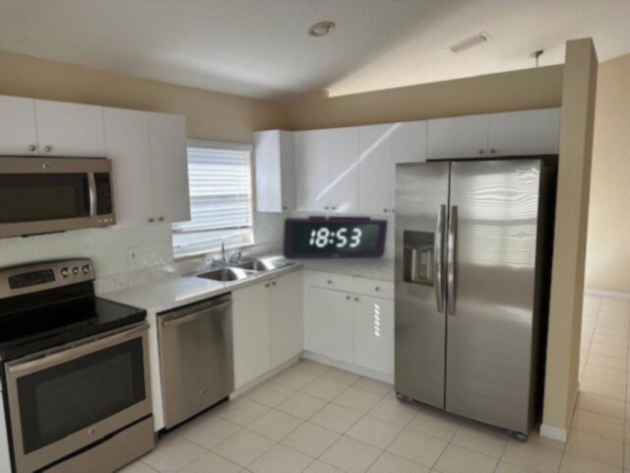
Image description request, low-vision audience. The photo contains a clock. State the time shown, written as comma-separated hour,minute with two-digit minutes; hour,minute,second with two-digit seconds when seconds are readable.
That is 18,53
